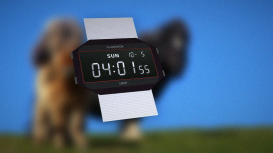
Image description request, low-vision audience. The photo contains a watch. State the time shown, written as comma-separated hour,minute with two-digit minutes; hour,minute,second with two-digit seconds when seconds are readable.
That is 4,01,55
